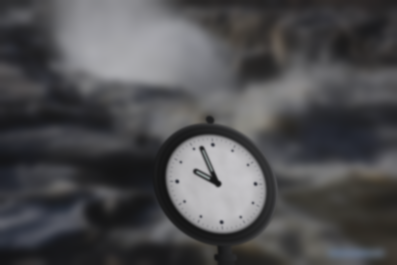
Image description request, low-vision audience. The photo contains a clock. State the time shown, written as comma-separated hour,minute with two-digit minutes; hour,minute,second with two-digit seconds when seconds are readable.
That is 9,57
